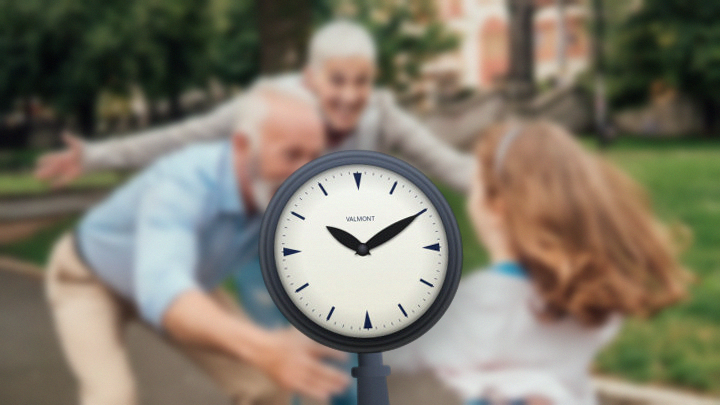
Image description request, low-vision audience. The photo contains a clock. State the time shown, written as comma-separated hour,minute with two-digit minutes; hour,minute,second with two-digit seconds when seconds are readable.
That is 10,10
